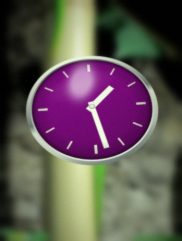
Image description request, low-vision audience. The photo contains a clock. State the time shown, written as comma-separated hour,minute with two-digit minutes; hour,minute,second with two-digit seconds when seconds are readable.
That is 1,28
